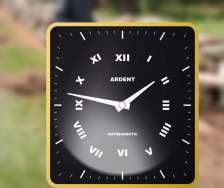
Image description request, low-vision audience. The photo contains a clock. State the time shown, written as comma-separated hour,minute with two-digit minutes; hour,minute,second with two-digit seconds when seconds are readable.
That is 1,47
